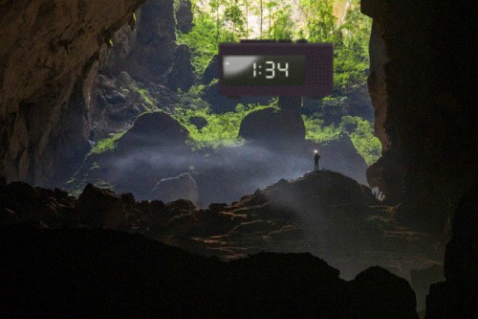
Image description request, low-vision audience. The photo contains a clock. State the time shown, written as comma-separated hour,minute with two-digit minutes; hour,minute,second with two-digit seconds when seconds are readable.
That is 1,34
